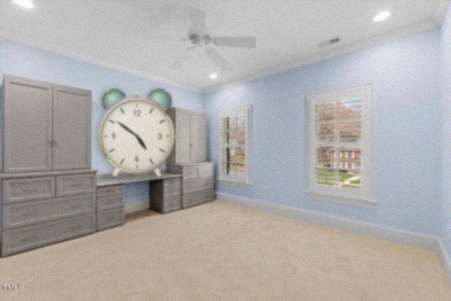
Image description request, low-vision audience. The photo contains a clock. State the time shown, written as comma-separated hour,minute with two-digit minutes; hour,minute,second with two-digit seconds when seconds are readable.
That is 4,51
